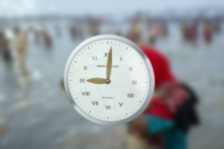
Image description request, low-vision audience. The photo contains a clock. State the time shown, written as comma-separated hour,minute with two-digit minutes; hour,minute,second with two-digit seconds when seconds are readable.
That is 9,01
